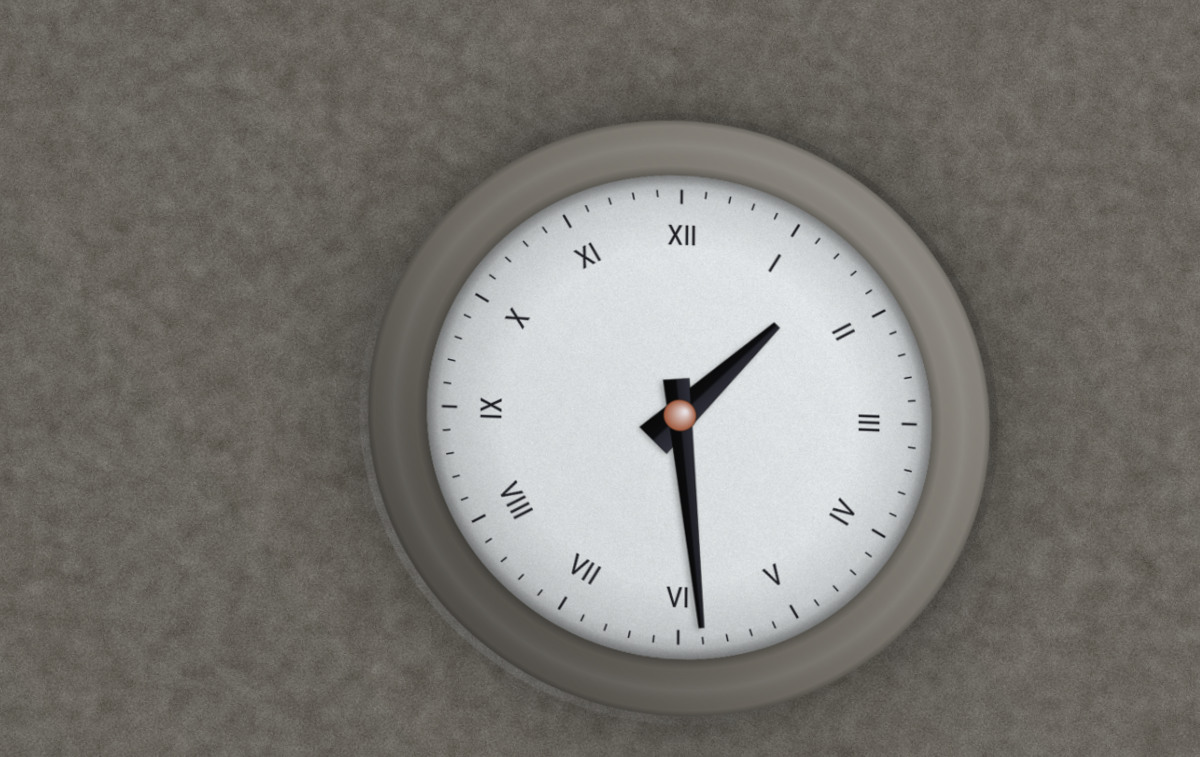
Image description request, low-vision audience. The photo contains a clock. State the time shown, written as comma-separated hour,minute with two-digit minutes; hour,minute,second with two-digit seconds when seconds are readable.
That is 1,29
